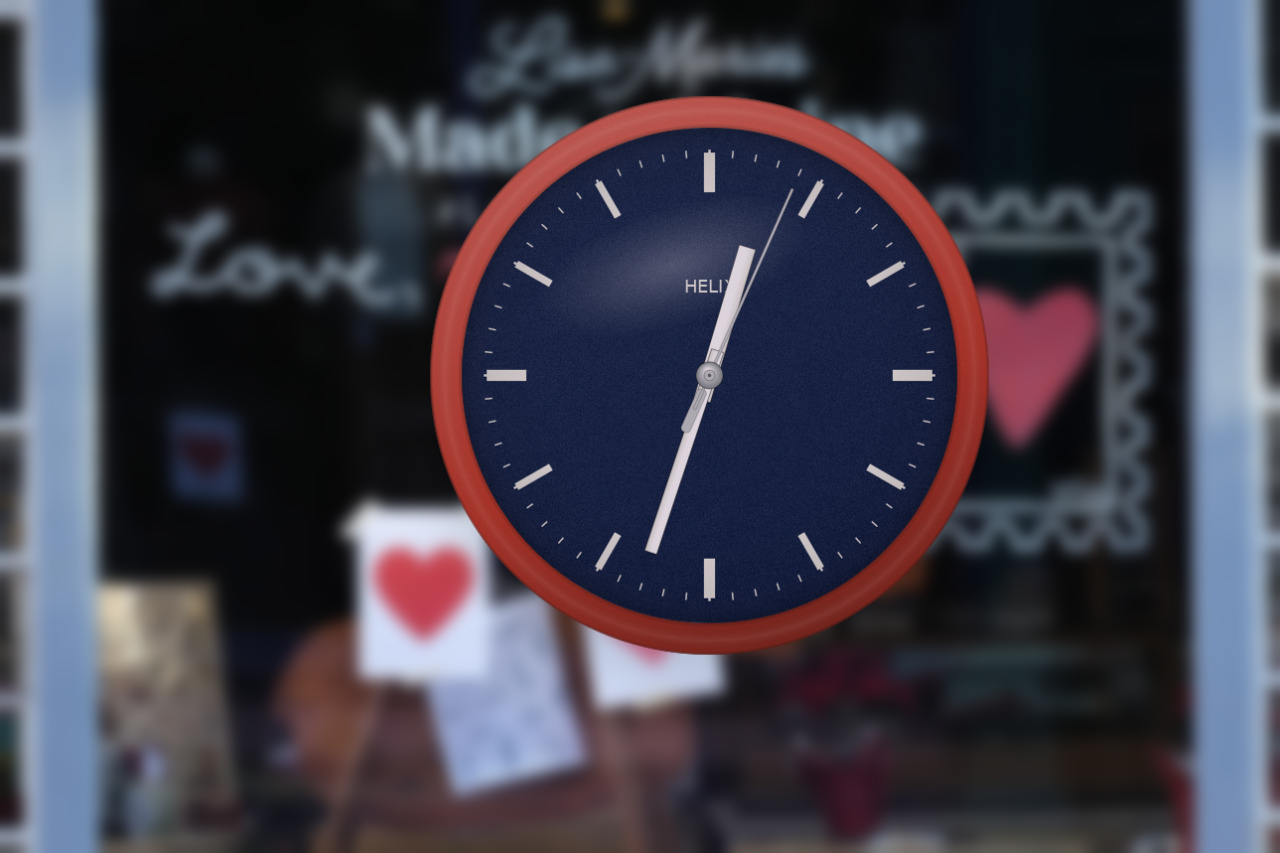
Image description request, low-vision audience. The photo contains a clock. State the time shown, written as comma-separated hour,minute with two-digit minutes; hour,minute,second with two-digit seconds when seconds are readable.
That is 12,33,04
